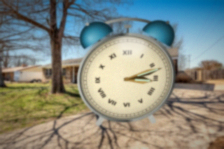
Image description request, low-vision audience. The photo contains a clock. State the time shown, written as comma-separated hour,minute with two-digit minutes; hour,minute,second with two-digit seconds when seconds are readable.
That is 3,12
